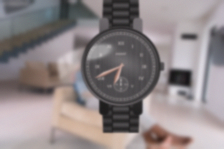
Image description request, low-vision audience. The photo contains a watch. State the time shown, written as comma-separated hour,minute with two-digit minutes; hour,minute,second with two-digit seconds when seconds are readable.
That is 6,41
